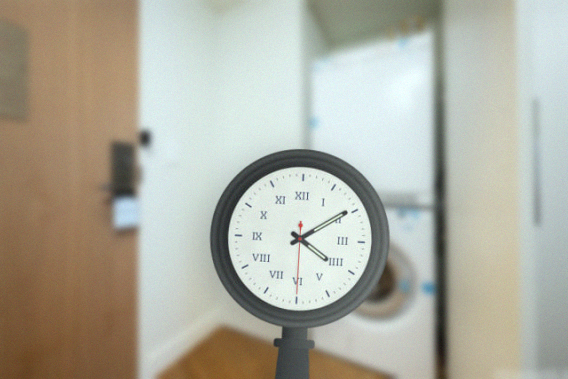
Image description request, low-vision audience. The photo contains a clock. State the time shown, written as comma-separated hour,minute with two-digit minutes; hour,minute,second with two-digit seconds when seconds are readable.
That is 4,09,30
